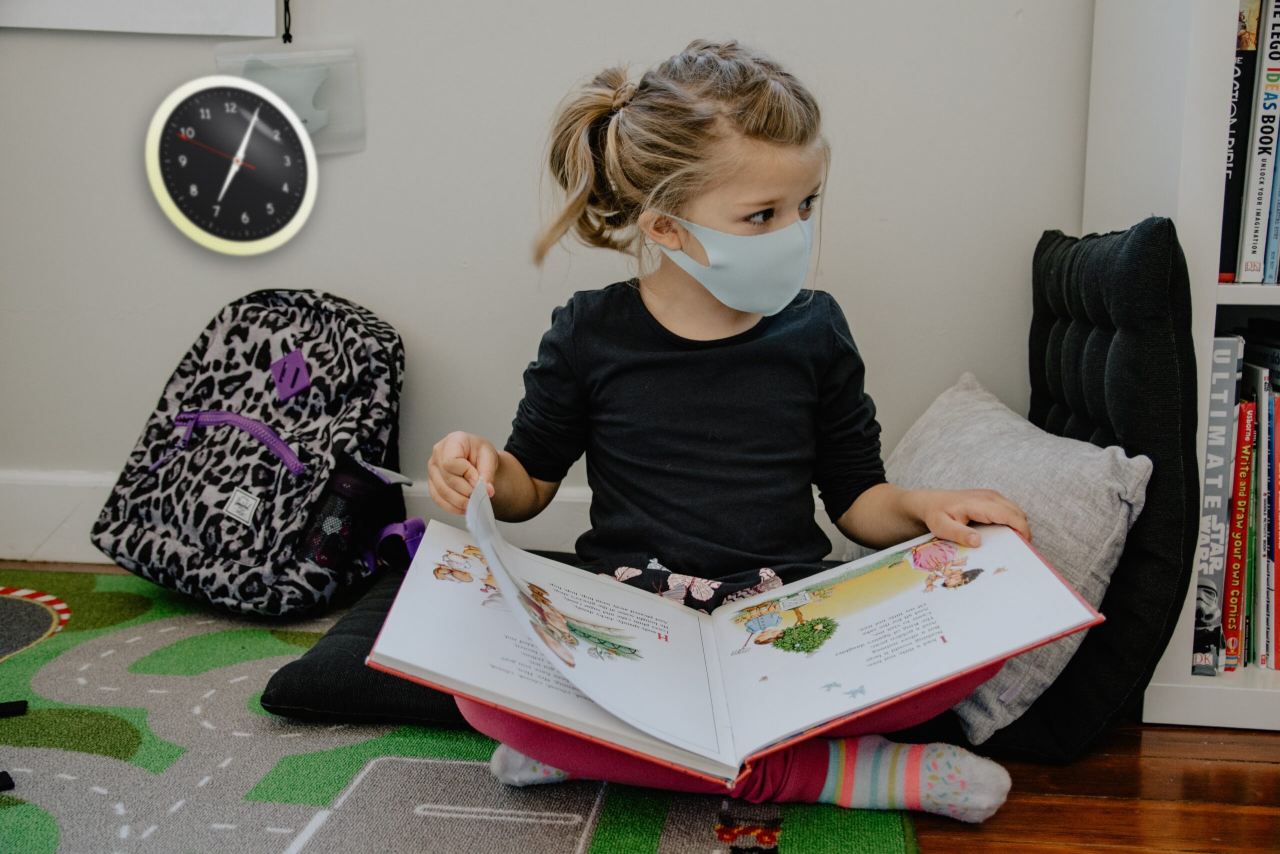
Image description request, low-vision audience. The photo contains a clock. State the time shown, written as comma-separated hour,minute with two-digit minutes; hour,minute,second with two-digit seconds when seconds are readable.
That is 7,04,49
